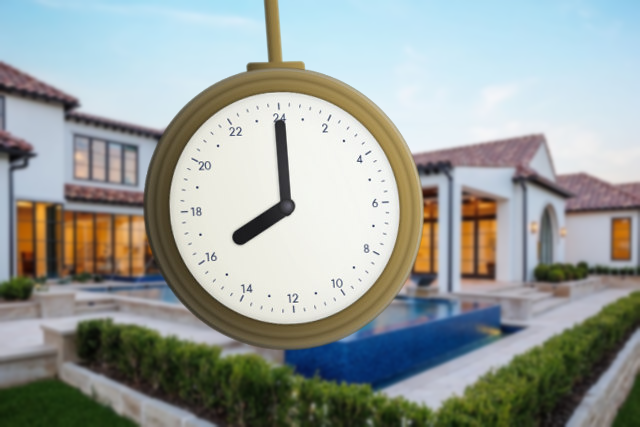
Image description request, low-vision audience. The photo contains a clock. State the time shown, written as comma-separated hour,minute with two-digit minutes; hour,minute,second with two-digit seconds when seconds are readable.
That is 16,00
